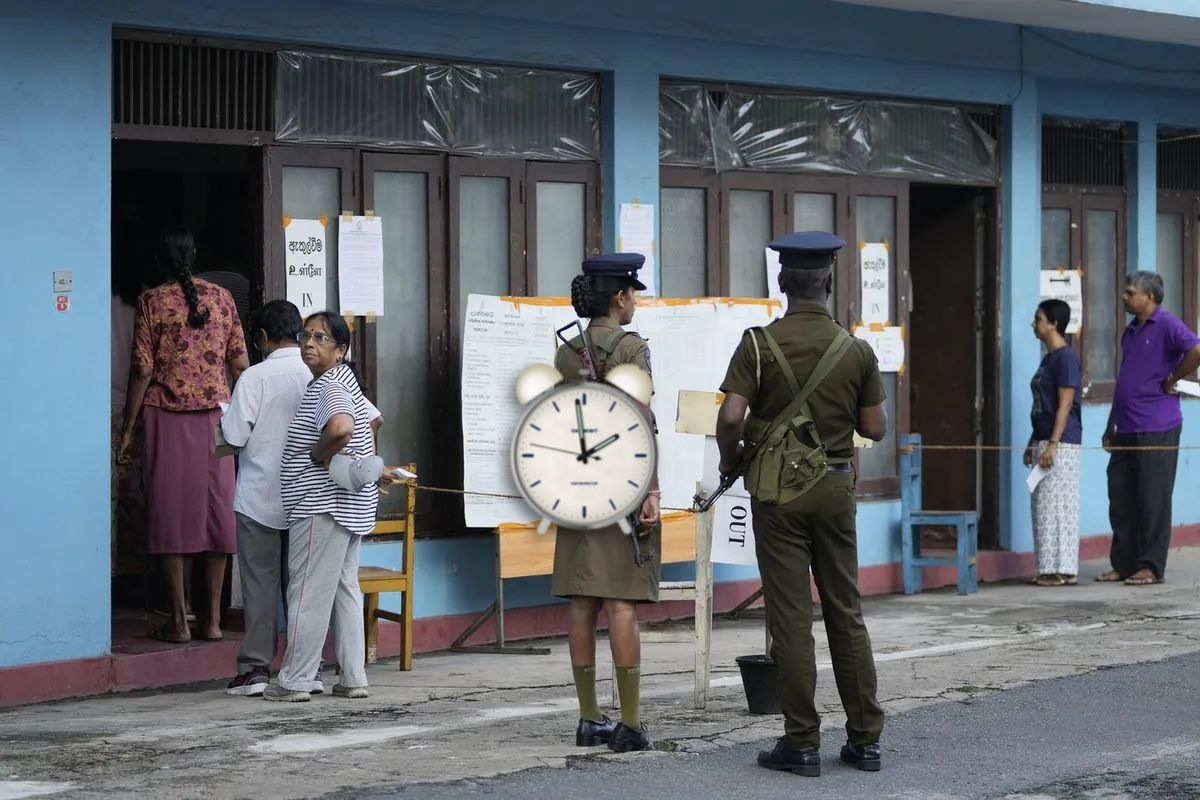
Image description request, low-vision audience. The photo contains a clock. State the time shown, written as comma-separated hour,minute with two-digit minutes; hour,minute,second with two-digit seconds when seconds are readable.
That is 1,58,47
